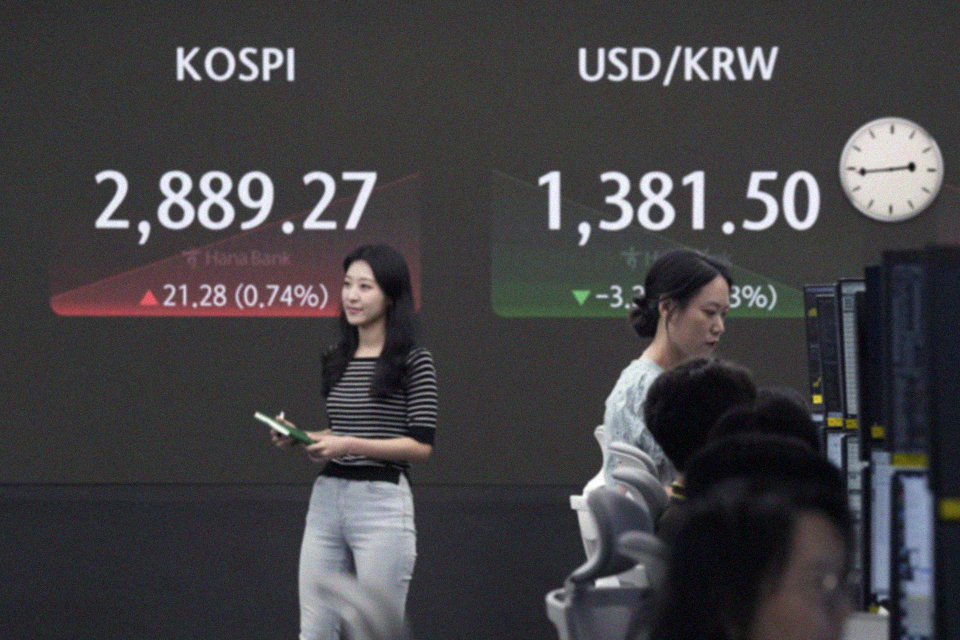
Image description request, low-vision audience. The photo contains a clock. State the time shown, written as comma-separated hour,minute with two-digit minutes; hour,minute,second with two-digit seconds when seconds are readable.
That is 2,44
